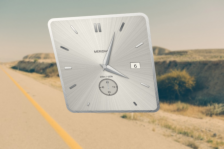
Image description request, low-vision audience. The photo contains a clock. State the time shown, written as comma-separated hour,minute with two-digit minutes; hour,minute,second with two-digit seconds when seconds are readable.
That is 4,04
